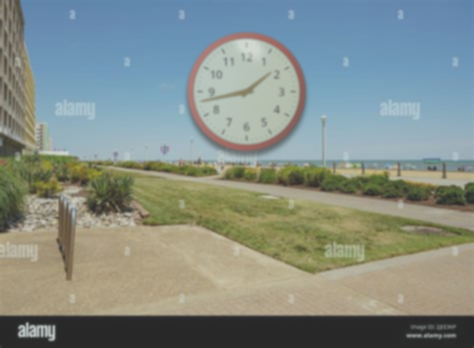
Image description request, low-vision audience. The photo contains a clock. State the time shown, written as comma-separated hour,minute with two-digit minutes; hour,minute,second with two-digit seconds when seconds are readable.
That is 1,43
